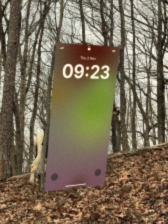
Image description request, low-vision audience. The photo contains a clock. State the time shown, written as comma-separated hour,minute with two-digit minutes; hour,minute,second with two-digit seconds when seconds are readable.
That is 9,23
